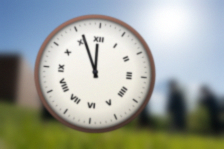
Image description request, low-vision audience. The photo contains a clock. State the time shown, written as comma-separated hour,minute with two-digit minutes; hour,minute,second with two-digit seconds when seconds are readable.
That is 11,56
